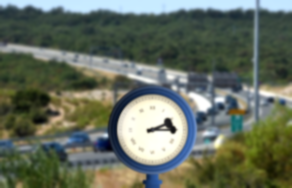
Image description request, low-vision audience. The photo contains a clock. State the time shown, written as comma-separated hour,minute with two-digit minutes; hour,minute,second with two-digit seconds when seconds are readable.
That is 2,15
